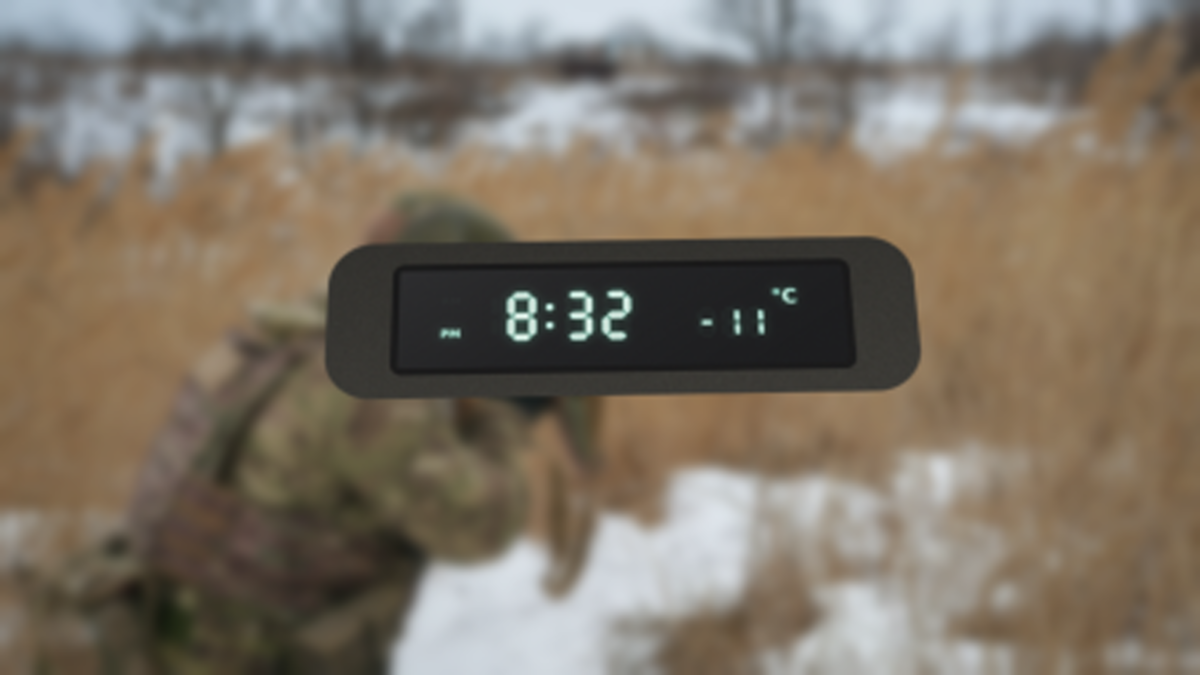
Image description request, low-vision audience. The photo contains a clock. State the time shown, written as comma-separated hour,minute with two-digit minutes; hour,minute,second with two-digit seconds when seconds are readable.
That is 8,32
